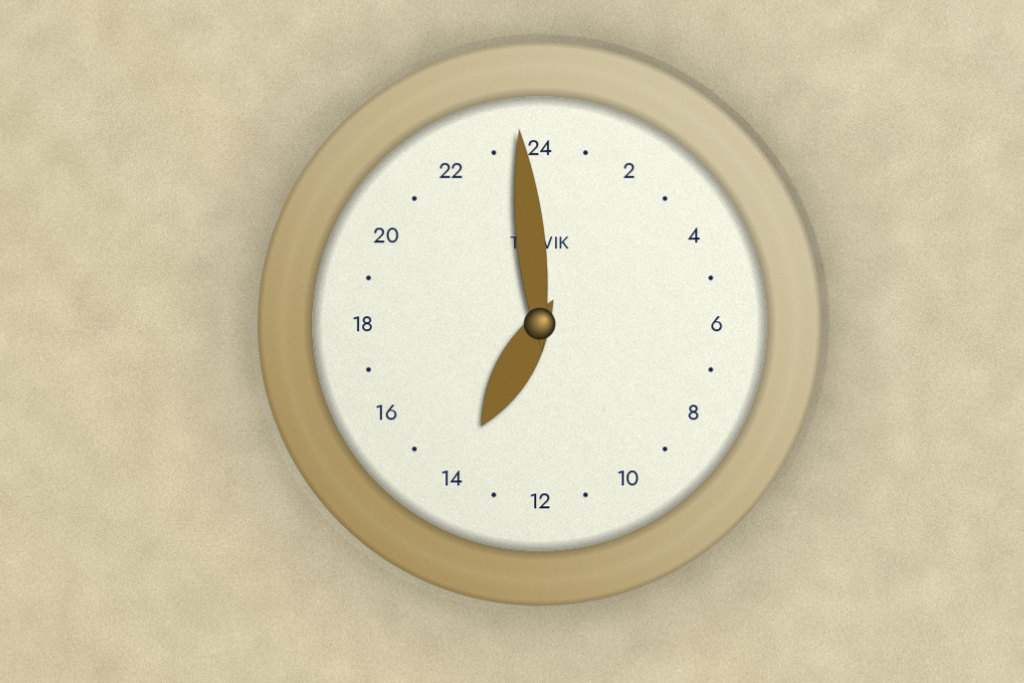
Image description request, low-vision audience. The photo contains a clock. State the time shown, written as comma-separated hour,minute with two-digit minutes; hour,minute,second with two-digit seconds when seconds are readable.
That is 13,59
